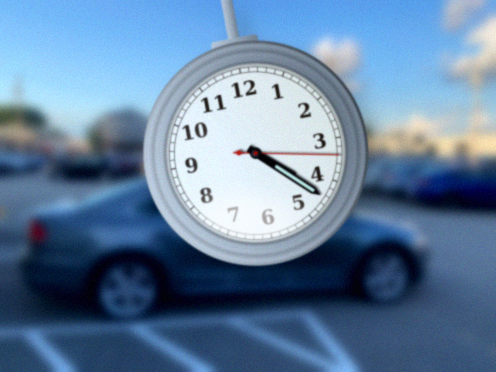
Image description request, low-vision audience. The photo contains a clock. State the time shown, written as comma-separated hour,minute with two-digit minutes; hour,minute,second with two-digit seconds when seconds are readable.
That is 4,22,17
